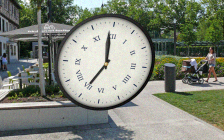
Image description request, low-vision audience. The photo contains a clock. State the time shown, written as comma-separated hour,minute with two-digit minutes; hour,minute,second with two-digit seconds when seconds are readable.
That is 6,59
